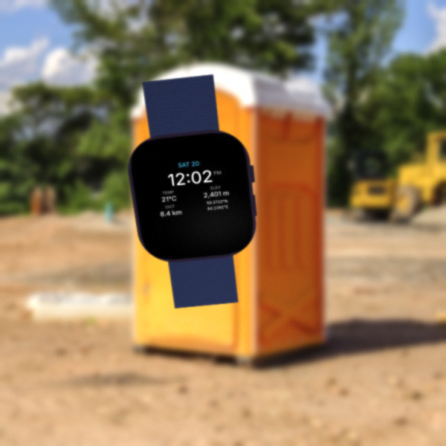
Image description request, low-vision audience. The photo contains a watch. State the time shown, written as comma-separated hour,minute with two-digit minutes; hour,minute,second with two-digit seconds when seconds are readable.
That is 12,02
